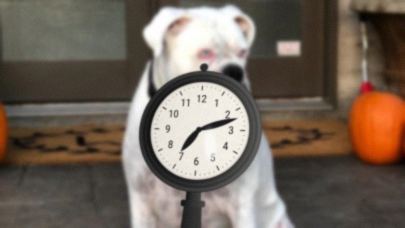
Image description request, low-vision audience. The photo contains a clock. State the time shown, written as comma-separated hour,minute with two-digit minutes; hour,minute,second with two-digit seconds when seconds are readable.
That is 7,12
